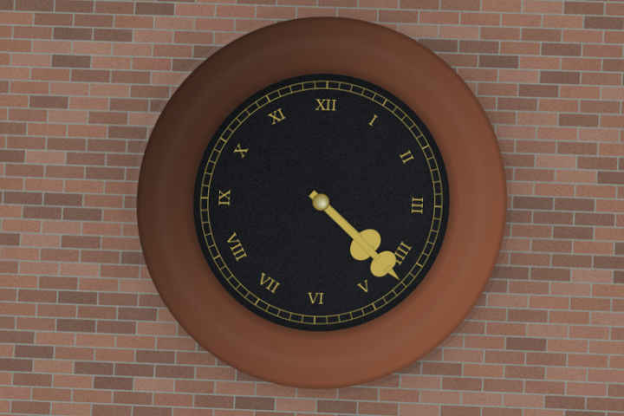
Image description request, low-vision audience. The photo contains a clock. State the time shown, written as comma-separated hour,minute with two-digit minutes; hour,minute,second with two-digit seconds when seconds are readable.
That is 4,22
